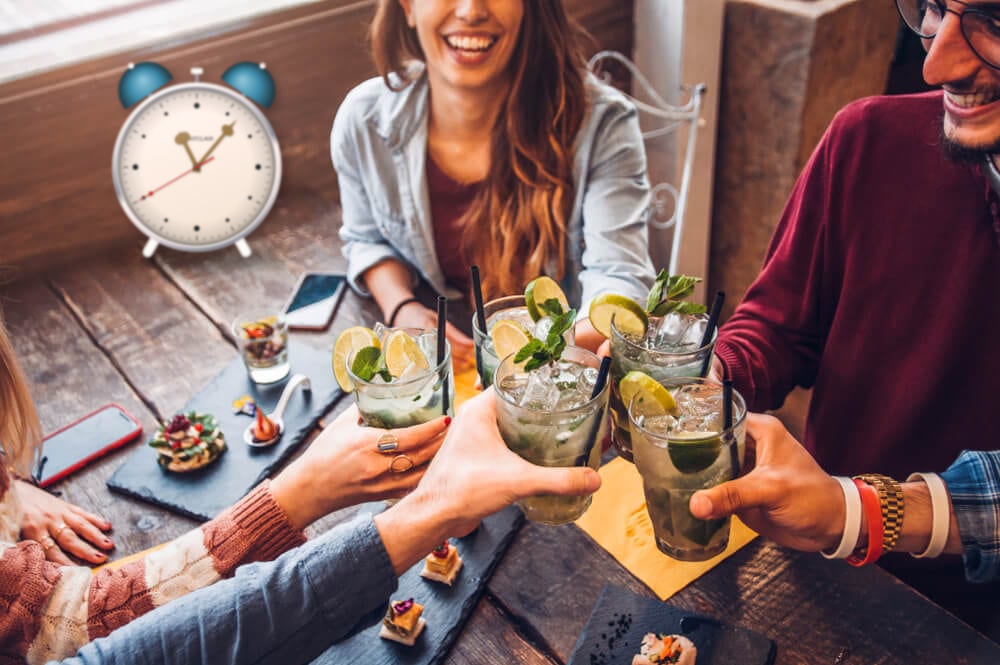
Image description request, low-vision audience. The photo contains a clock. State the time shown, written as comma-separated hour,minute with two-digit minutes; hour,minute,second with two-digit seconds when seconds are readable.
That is 11,06,40
